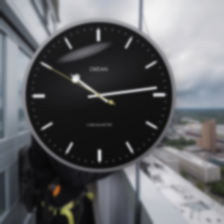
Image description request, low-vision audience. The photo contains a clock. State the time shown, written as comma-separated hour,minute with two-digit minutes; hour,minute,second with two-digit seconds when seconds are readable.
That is 10,13,50
